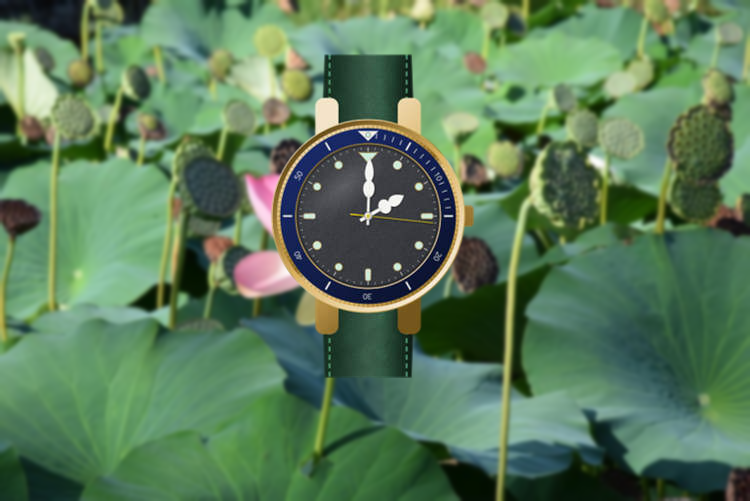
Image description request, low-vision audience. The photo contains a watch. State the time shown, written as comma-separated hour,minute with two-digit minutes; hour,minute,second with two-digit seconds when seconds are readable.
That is 2,00,16
